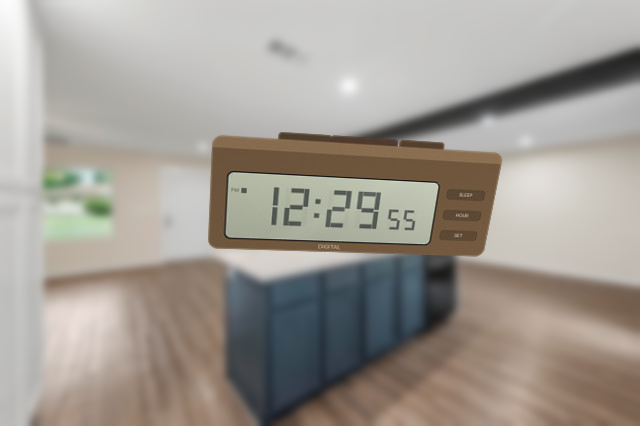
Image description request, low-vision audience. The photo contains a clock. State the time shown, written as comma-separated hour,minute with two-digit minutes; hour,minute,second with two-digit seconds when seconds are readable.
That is 12,29,55
